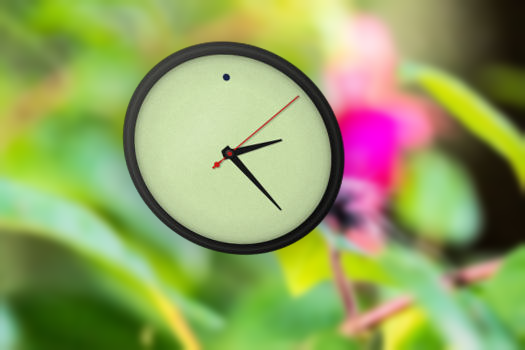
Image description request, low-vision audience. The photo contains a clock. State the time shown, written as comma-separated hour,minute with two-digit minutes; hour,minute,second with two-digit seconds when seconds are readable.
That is 2,23,08
